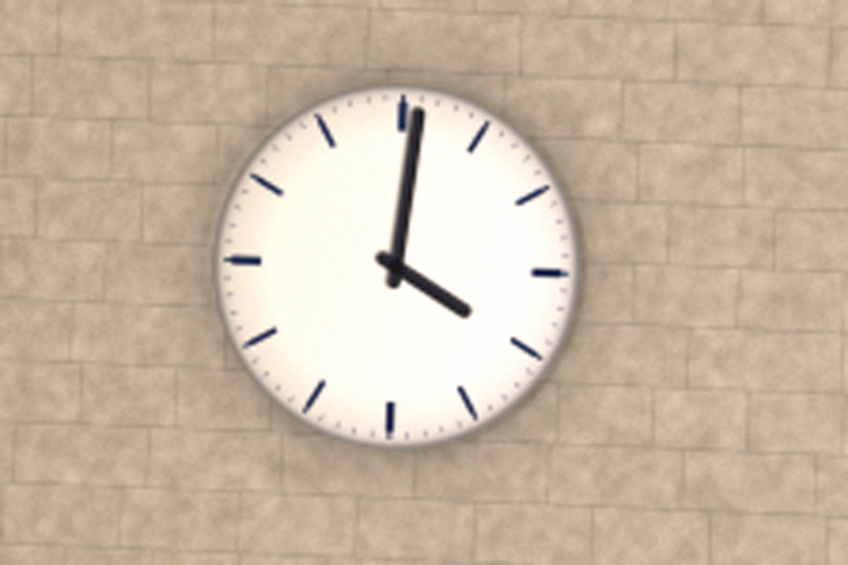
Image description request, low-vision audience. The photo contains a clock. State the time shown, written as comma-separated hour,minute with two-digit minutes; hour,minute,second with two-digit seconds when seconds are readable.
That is 4,01
